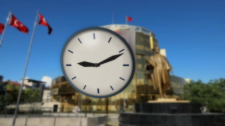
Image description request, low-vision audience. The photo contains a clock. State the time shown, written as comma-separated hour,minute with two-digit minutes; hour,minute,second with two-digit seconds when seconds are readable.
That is 9,11
